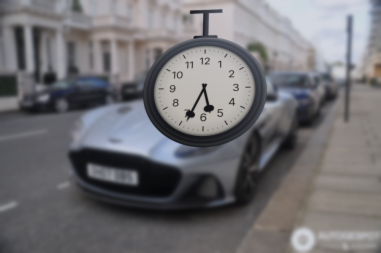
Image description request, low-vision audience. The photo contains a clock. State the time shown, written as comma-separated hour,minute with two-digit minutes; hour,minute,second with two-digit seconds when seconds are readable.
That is 5,34
